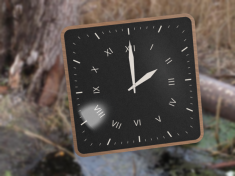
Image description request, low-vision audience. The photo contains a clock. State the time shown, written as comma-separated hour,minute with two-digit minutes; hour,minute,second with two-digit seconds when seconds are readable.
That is 2,00
